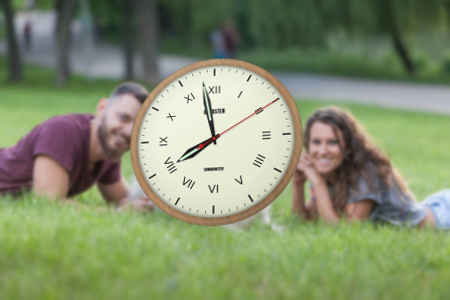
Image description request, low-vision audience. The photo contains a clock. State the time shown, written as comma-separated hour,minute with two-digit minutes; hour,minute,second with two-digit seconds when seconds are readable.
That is 7,58,10
